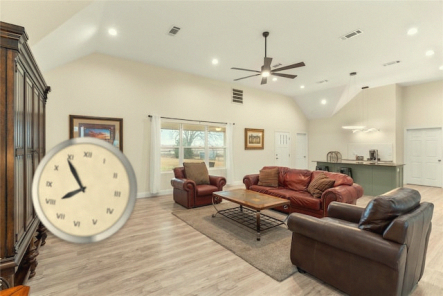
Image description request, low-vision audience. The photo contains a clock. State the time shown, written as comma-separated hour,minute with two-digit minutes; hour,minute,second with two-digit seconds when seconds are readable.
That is 7,54
